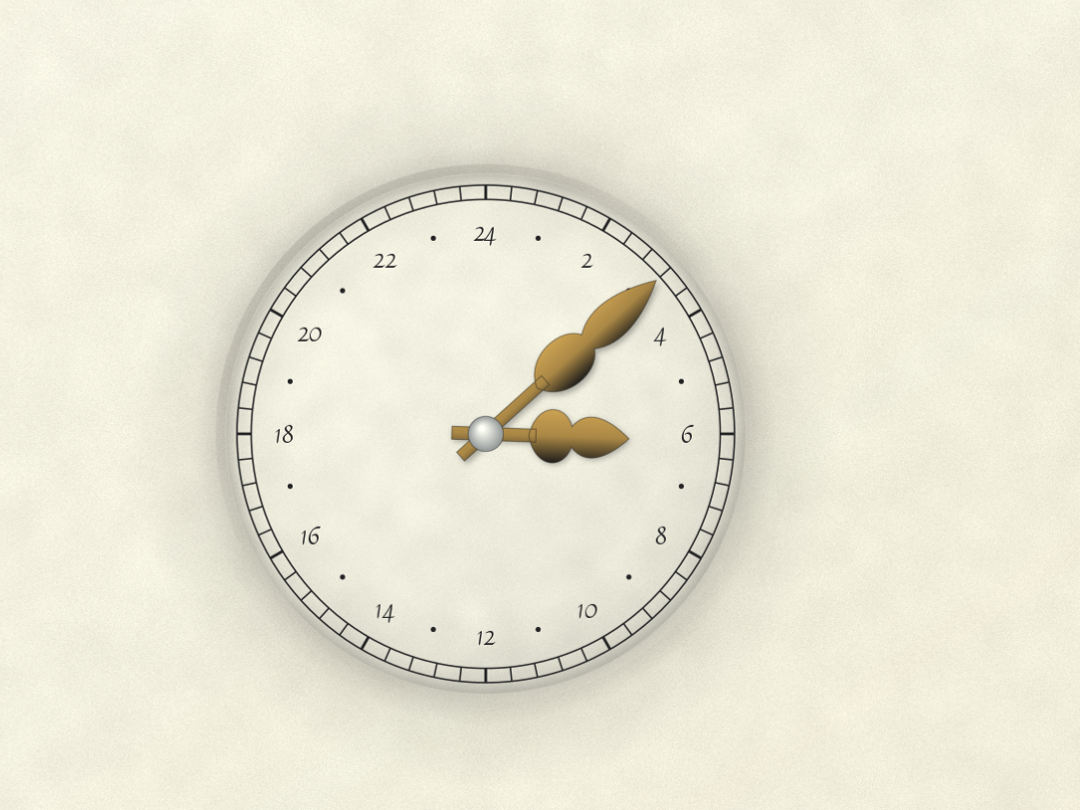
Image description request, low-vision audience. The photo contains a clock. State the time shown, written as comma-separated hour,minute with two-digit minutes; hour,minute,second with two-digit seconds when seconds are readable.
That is 6,08
